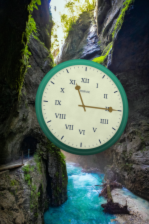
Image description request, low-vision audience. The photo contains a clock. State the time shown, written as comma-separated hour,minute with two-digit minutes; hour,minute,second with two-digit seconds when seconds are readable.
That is 11,15
